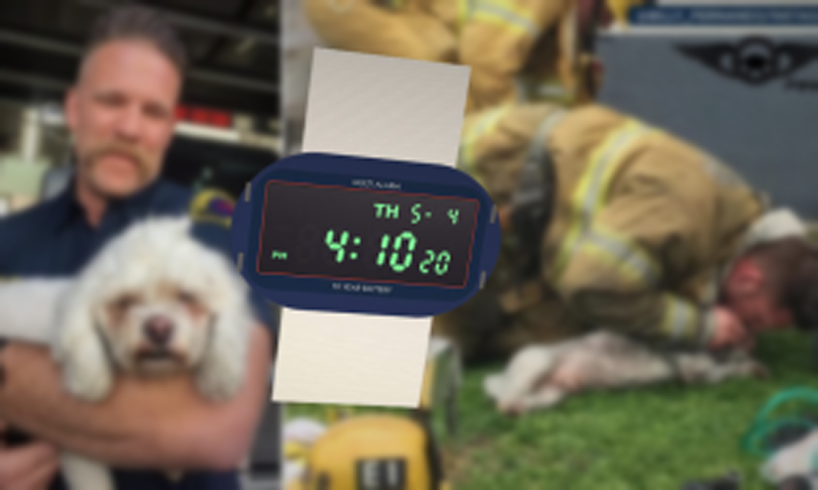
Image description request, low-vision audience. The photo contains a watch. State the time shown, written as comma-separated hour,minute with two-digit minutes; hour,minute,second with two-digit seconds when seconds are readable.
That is 4,10,20
